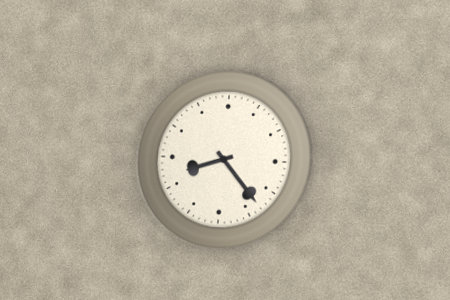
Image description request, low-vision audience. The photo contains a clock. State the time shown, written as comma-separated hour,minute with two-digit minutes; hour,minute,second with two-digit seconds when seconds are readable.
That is 8,23
